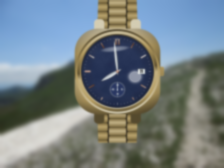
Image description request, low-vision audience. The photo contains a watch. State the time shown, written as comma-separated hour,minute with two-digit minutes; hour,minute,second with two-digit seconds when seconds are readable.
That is 7,59
